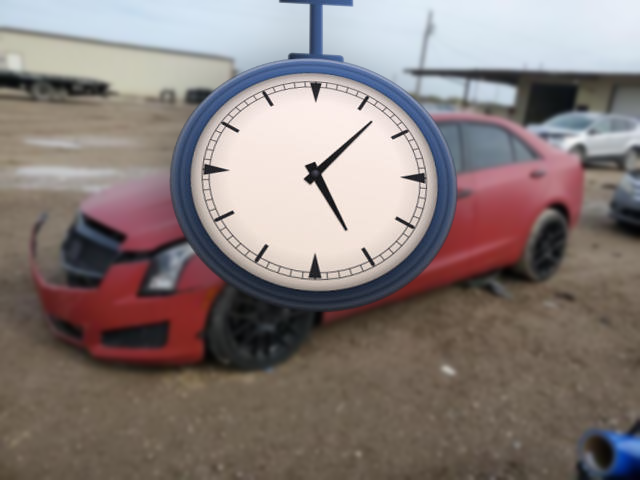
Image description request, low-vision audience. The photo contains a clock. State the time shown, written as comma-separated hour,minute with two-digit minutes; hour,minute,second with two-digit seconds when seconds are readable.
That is 5,07
